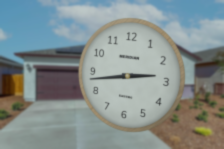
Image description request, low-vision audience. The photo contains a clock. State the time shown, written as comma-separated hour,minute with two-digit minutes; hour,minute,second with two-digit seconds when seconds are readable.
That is 2,43
